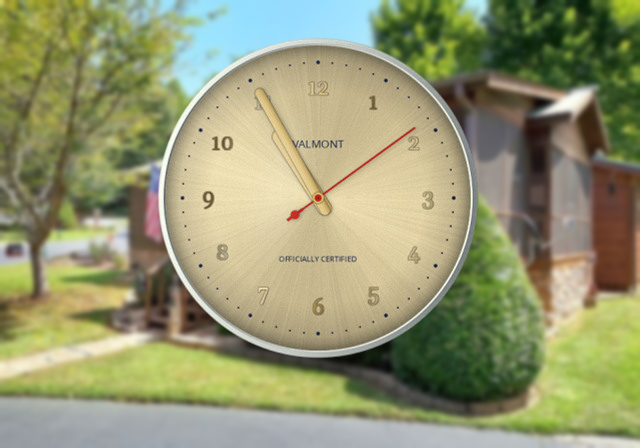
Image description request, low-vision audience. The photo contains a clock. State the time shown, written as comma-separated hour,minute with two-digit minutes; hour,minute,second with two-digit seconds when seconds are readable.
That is 10,55,09
